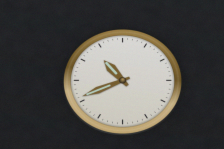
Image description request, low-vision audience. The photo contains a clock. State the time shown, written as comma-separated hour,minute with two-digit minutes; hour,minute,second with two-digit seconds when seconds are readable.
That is 10,41
